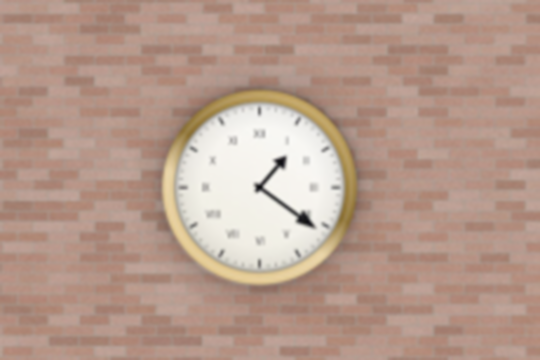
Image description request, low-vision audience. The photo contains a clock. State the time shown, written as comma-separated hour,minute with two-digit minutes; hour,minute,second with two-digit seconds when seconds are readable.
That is 1,21
